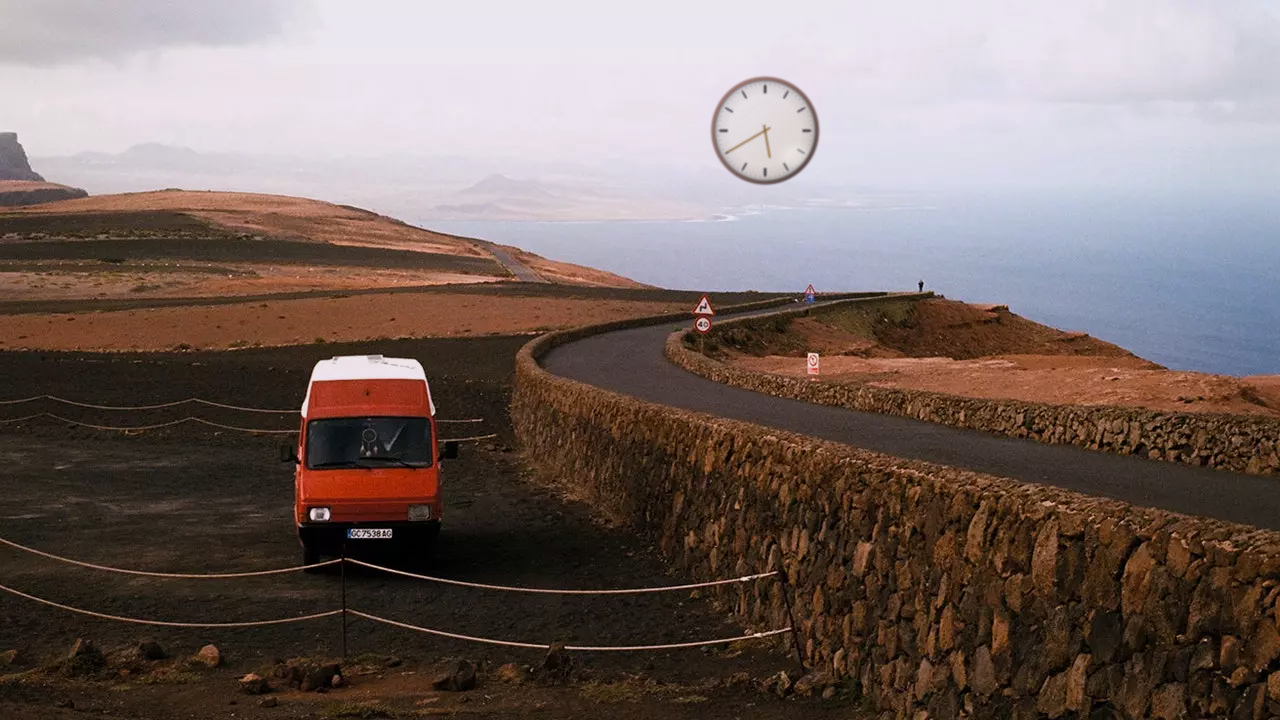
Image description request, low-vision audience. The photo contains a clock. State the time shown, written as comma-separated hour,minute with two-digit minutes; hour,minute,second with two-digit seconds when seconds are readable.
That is 5,40
